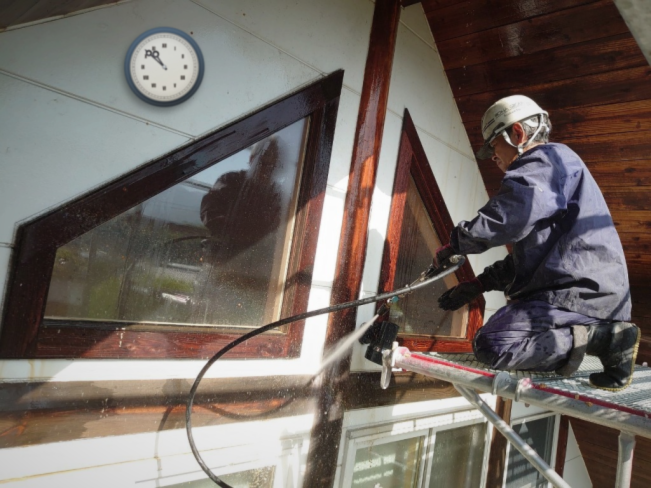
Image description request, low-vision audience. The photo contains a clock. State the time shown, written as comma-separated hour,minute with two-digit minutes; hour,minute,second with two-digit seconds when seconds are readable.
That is 10,52
